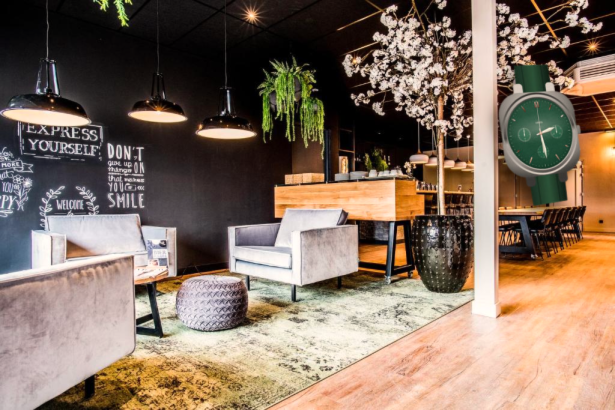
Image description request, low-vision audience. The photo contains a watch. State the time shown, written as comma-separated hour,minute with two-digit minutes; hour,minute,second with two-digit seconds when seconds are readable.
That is 2,29
